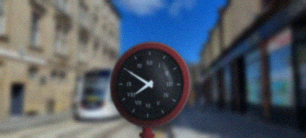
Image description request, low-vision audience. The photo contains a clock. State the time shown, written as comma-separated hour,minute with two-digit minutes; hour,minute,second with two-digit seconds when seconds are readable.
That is 7,50
